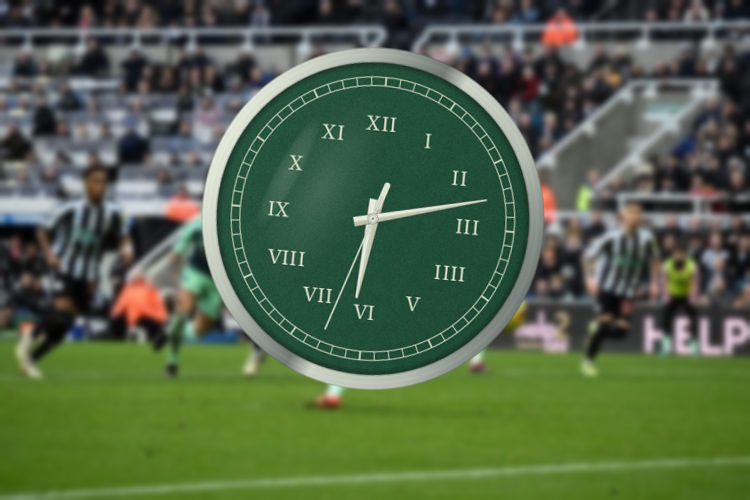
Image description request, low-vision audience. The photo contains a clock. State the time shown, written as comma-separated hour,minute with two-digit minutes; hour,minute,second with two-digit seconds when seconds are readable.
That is 6,12,33
